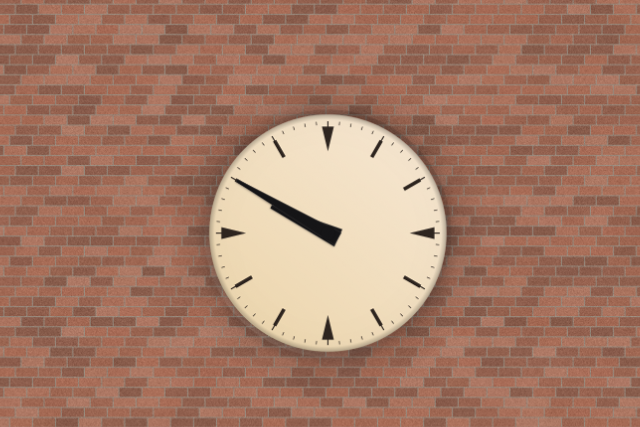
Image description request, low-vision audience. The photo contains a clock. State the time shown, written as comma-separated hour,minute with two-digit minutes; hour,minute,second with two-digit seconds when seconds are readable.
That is 9,50
